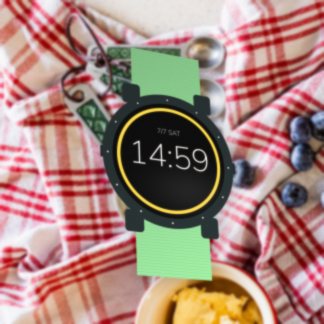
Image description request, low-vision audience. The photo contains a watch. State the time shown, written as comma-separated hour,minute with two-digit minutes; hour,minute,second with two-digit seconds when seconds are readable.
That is 14,59
